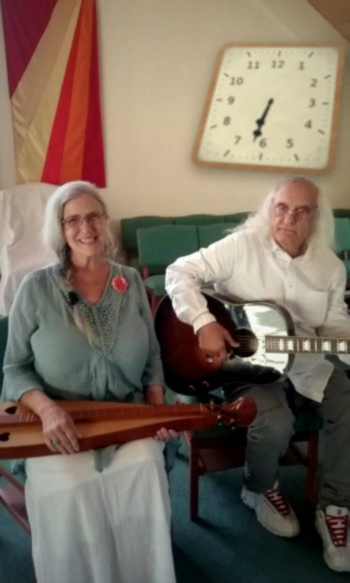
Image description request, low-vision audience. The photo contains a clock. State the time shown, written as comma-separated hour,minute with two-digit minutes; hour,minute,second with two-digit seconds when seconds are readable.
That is 6,32
